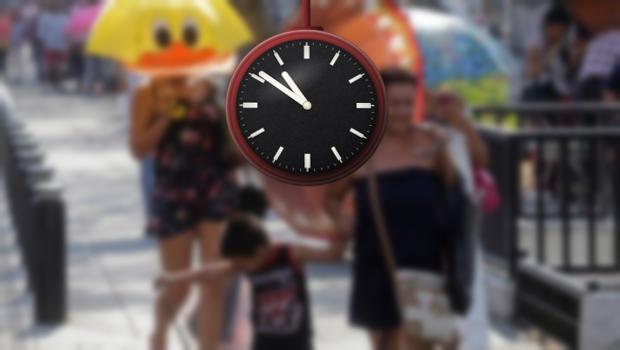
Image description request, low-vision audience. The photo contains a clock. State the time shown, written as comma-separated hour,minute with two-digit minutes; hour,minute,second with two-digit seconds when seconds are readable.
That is 10,51
